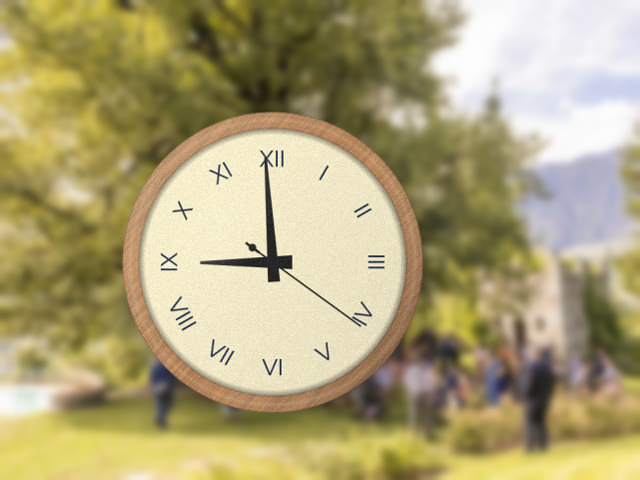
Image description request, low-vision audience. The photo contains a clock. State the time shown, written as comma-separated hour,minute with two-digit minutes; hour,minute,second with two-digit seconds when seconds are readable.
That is 8,59,21
